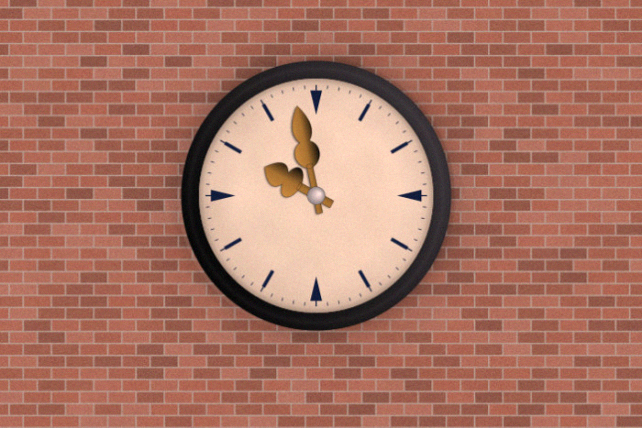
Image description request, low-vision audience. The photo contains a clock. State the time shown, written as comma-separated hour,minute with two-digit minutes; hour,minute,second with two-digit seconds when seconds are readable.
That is 9,58
